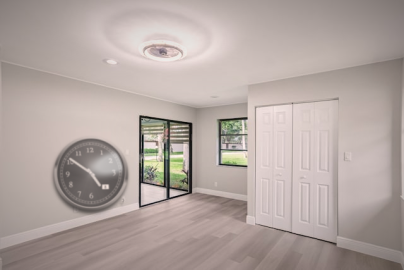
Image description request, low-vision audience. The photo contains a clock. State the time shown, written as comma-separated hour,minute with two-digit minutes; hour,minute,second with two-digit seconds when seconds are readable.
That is 4,51
